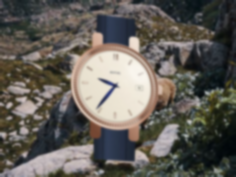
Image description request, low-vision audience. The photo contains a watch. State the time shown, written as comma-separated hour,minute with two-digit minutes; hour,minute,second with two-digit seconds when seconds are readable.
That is 9,36
